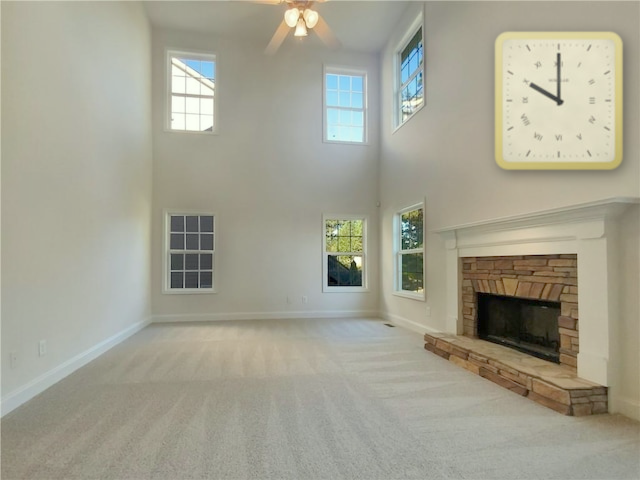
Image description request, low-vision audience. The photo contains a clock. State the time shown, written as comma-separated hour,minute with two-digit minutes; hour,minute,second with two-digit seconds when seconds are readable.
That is 10,00
